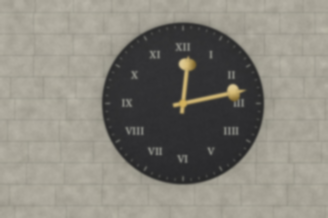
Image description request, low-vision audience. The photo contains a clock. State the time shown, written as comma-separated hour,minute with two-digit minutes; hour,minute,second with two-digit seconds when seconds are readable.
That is 12,13
